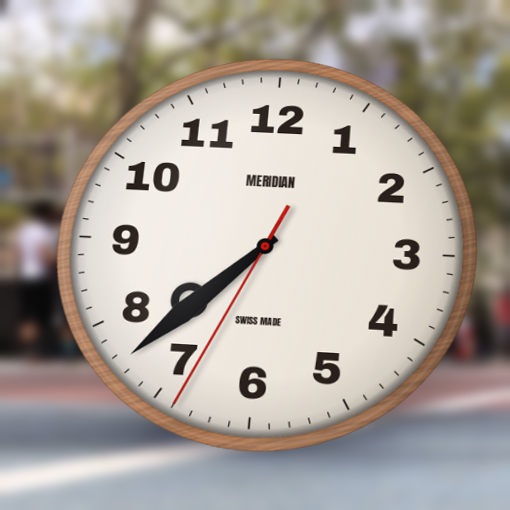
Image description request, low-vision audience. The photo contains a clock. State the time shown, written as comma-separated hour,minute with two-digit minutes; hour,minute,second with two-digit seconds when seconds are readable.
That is 7,37,34
